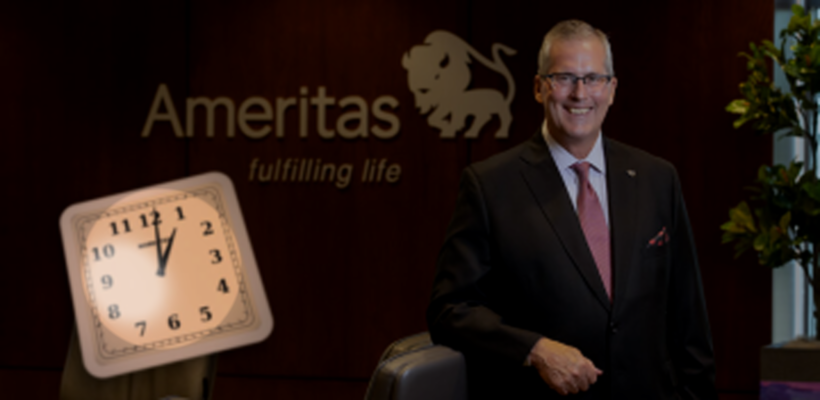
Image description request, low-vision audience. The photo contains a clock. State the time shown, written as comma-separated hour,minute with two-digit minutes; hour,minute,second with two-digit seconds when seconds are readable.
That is 1,01
